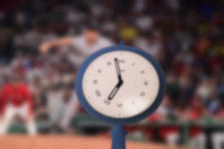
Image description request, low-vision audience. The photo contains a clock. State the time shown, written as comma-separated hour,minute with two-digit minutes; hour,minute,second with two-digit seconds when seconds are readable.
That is 6,58
